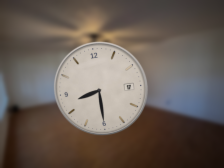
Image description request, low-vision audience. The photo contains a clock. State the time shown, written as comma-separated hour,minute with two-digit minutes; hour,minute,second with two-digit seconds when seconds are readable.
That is 8,30
